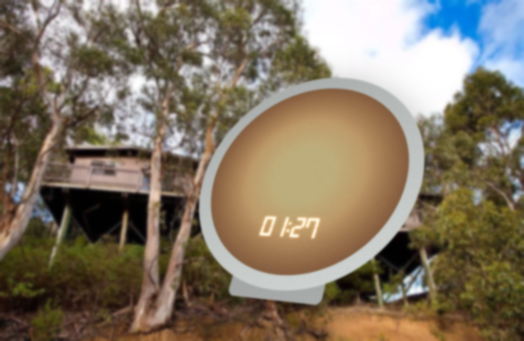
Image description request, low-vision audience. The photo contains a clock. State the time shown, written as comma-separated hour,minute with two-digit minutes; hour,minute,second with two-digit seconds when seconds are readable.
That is 1,27
